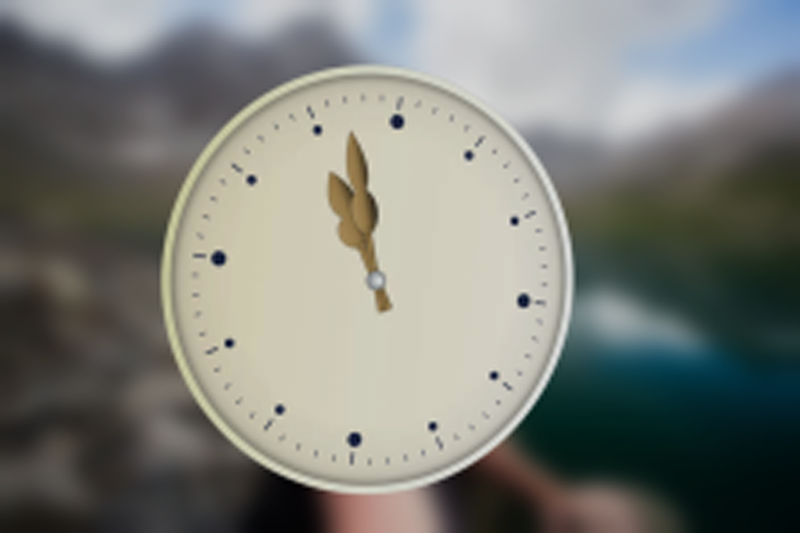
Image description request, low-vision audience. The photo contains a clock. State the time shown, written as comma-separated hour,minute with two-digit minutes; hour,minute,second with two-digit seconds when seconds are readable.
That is 10,57
